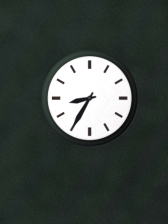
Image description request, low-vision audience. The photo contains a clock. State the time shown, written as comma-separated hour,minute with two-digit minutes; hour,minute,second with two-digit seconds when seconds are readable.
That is 8,35
